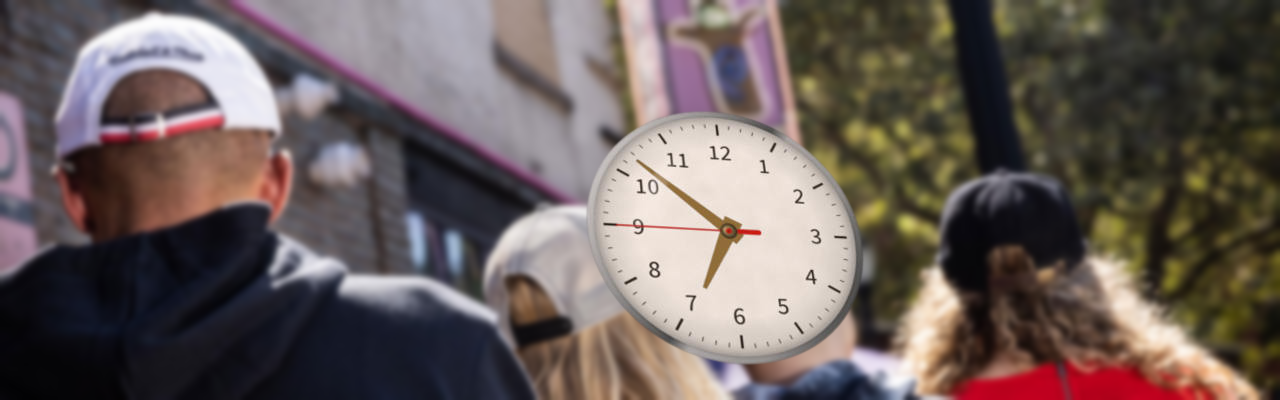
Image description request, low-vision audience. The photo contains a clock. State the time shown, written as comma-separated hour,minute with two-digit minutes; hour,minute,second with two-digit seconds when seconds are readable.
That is 6,51,45
